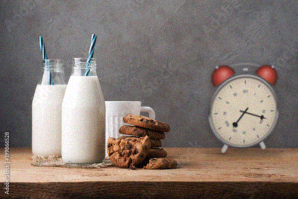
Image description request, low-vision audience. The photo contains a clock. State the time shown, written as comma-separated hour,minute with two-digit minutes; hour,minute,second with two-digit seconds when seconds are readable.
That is 7,18
